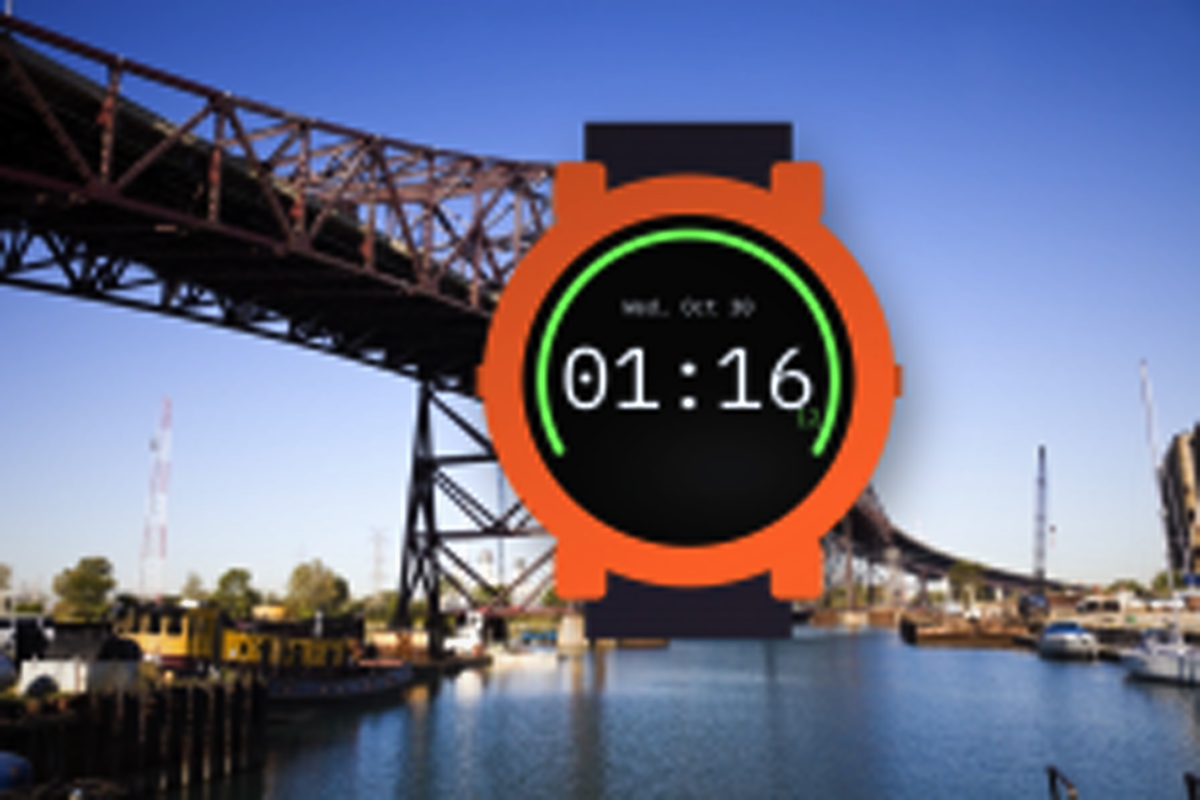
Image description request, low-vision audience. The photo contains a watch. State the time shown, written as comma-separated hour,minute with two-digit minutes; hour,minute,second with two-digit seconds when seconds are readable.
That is 1,16
